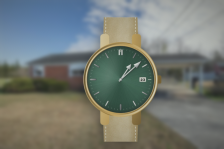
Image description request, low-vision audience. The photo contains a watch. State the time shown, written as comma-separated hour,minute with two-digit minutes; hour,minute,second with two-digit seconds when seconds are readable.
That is 1,08
